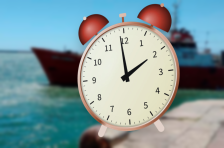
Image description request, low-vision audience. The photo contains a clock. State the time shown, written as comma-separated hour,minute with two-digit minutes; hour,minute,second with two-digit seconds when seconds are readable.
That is 1,59
